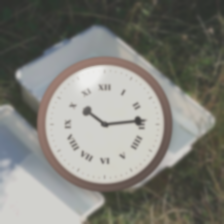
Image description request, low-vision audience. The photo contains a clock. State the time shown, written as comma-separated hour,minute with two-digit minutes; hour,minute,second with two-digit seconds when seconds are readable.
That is 10,14
